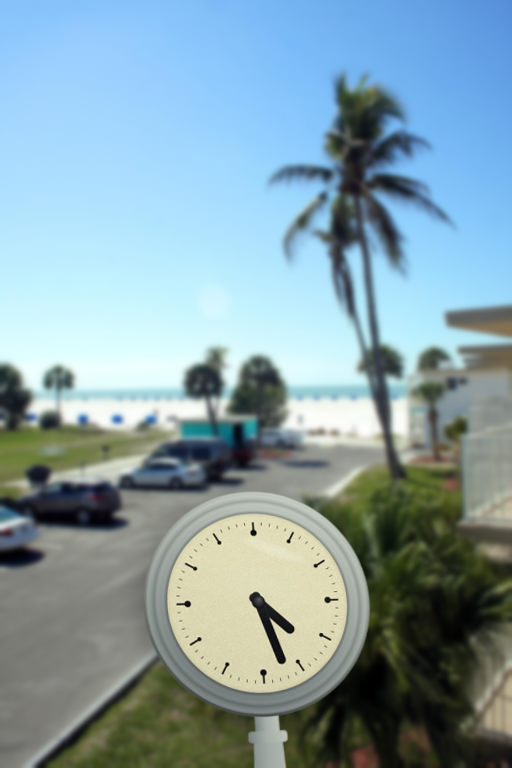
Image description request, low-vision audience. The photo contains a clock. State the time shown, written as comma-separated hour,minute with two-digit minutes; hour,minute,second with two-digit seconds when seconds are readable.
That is 4,27
